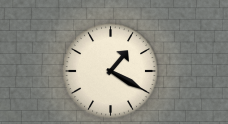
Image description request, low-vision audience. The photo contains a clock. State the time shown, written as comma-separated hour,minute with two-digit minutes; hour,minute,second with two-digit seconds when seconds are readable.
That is 1,20
